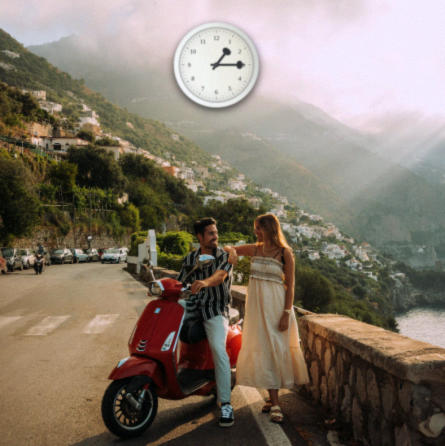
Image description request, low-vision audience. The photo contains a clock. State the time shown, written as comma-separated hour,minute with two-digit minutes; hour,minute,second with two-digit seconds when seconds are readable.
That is 1,15
